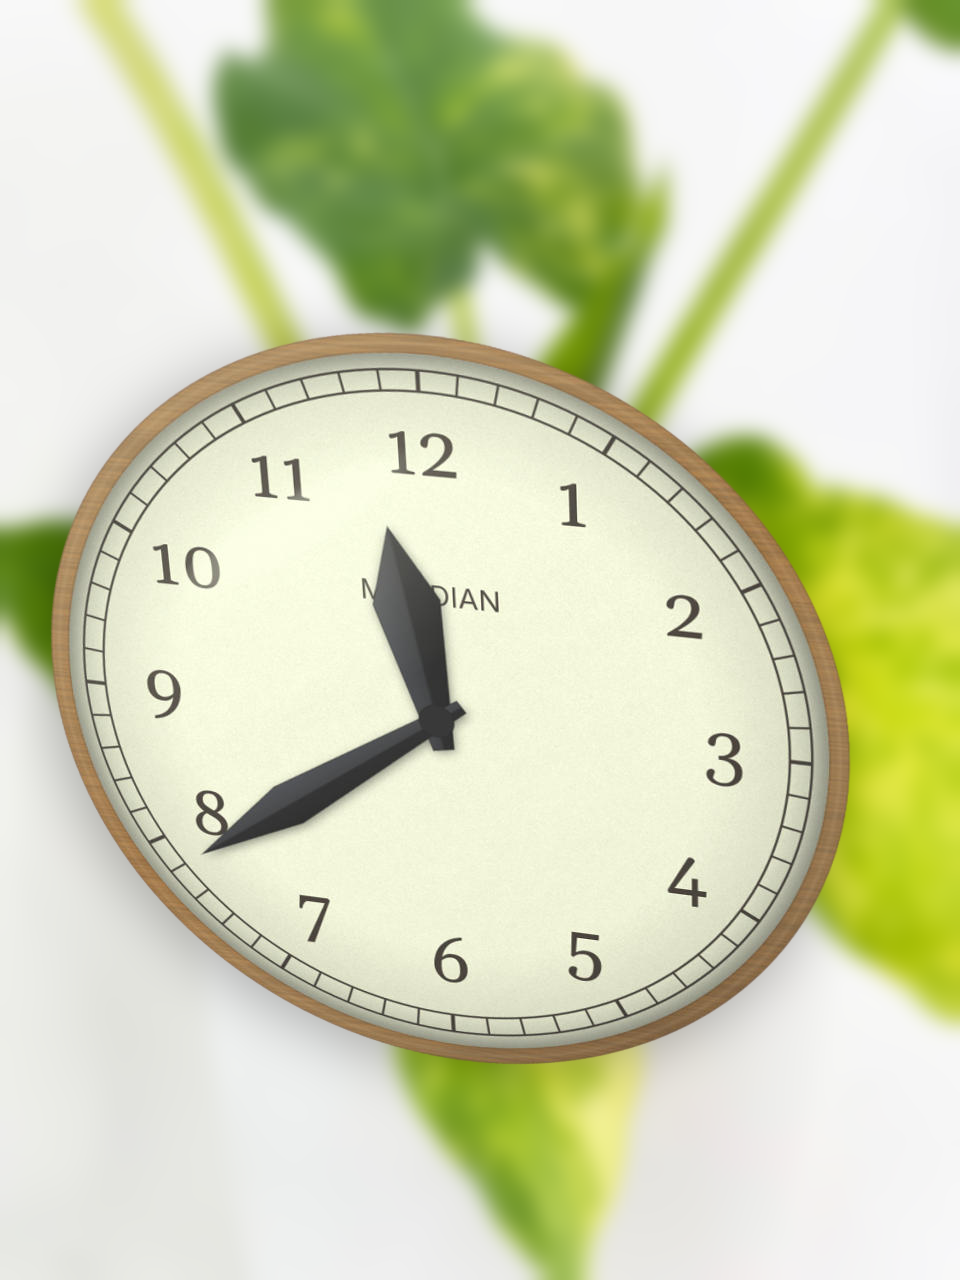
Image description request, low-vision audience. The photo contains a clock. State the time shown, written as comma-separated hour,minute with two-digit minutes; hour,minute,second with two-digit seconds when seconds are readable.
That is 11,39
